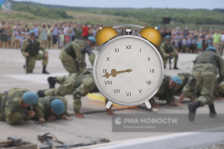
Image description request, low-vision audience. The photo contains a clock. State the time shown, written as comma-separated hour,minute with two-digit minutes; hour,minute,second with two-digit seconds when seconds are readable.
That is 8,43
